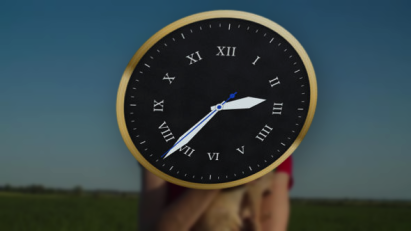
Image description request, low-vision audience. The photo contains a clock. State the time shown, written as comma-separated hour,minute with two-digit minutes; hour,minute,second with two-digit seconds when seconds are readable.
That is 2,36,37
